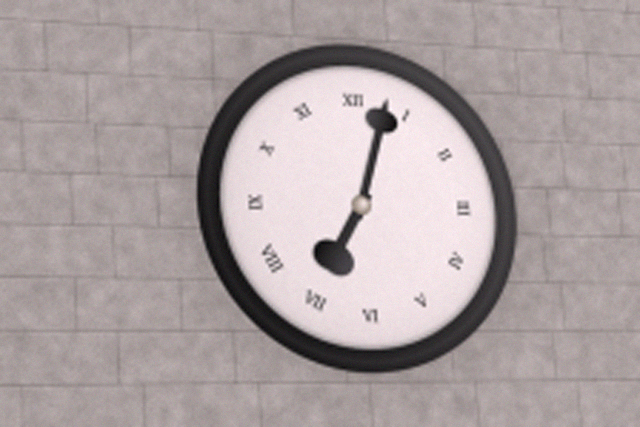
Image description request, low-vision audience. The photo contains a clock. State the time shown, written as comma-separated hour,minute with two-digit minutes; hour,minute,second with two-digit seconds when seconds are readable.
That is 7,03
